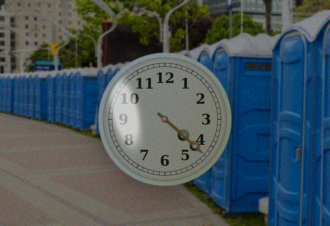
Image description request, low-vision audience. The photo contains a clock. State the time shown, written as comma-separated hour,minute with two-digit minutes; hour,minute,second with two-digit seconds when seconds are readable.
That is 4,22
